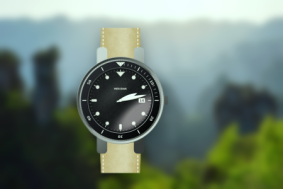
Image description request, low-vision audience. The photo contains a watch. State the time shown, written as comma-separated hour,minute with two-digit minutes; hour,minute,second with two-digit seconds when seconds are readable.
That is 2,13
